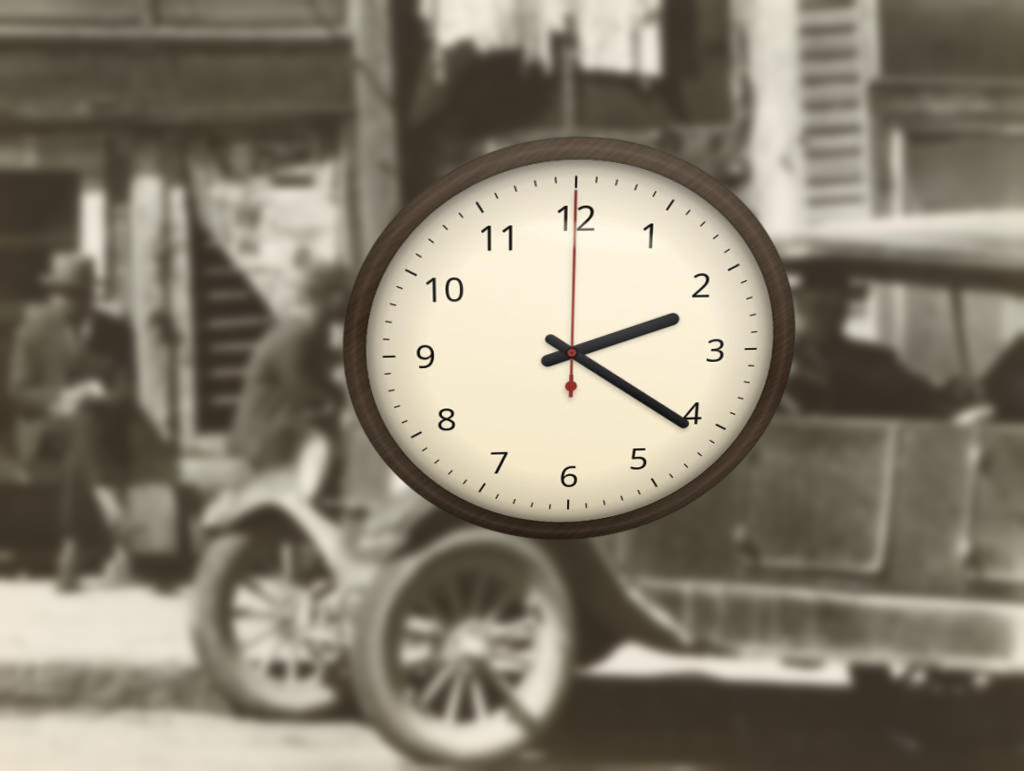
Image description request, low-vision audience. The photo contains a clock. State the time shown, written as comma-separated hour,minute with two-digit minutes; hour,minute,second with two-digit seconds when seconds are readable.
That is 2,21,00
